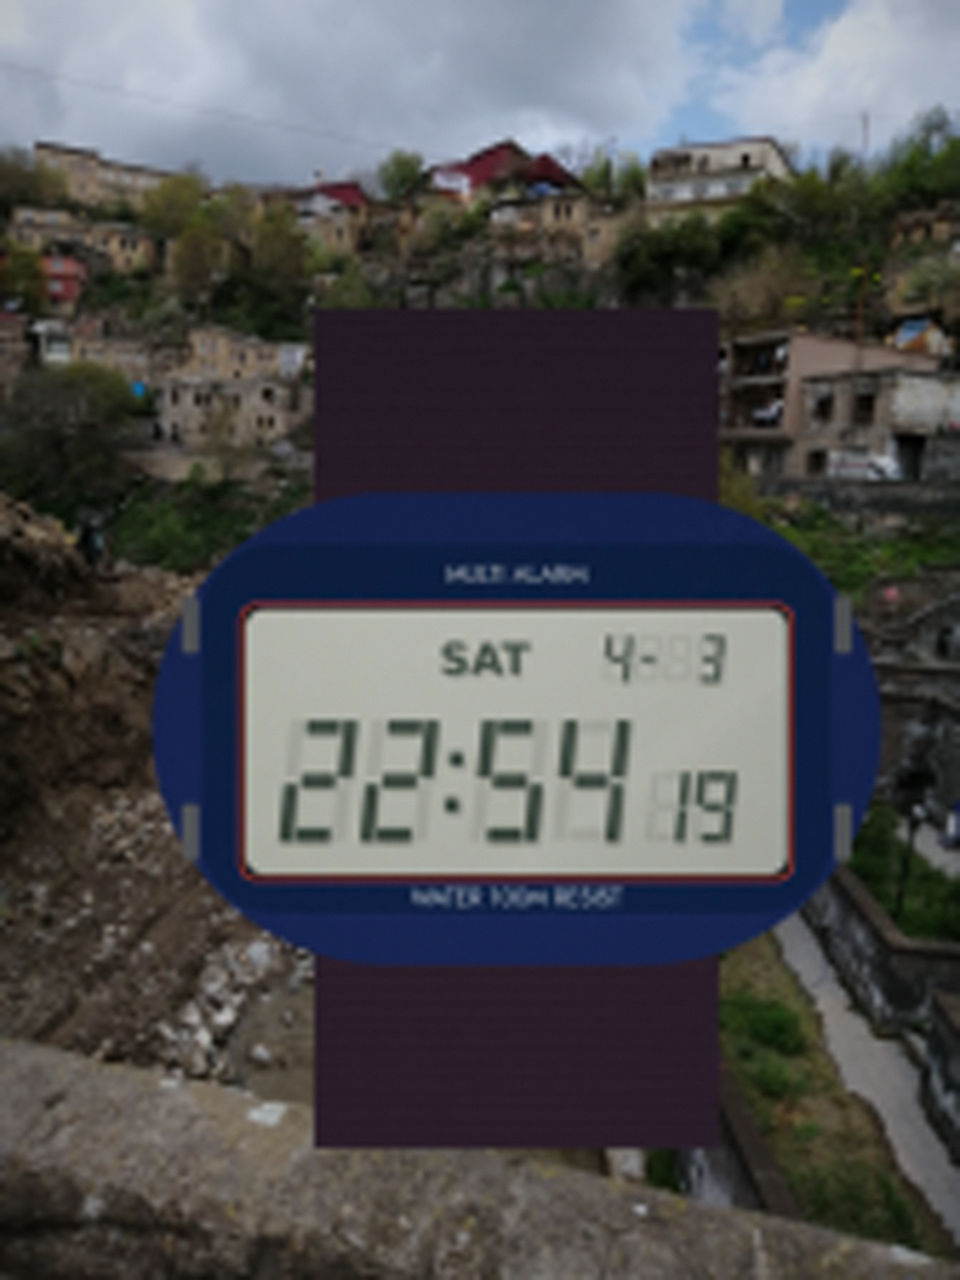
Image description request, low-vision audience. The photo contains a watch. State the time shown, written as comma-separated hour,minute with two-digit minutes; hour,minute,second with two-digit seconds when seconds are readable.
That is 22,54,19
